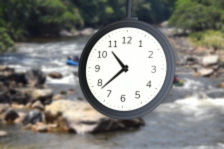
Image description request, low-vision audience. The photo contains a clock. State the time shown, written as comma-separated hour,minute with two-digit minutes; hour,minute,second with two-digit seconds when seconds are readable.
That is 10,38
